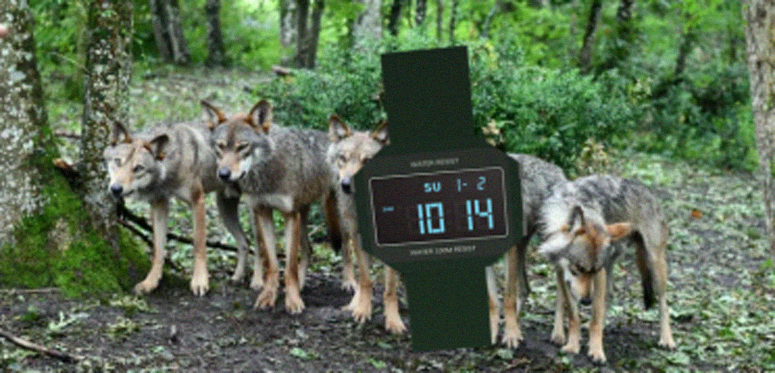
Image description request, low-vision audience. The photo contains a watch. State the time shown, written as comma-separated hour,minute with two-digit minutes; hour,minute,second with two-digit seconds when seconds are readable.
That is 10,14
